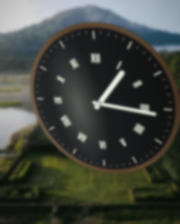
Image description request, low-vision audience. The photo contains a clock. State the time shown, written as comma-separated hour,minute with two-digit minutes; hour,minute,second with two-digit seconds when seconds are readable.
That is 1,16
